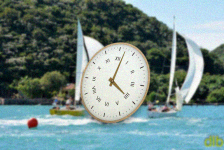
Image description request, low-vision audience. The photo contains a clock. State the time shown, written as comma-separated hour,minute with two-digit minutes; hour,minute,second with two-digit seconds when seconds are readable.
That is 4,02
